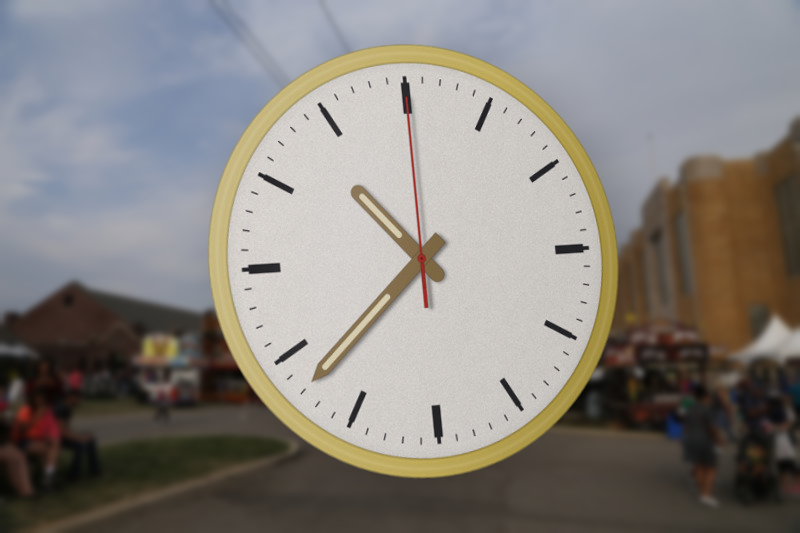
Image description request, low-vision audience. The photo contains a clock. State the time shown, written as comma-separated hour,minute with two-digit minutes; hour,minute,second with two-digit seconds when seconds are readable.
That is 10,38,00
